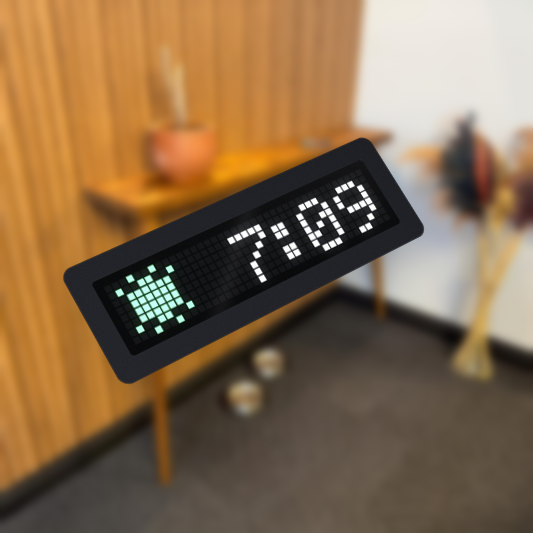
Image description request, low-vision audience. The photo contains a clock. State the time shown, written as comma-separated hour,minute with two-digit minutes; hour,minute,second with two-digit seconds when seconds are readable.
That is 7,09
